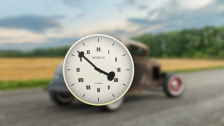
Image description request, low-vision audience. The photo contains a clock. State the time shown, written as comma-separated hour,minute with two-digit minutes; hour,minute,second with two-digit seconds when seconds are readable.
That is 3,52
